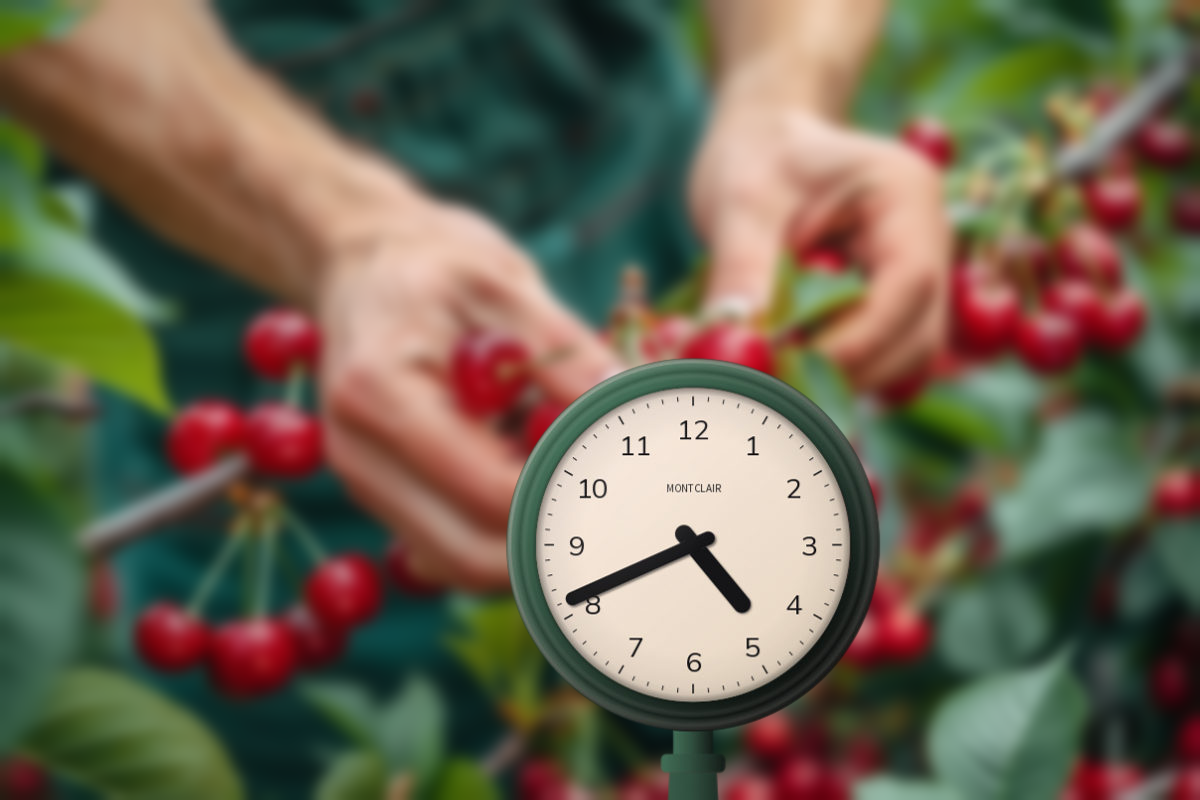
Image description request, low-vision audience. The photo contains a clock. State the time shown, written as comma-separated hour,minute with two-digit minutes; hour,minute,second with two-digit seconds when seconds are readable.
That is 4,41
